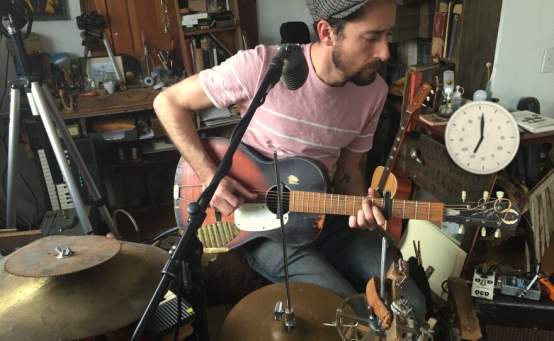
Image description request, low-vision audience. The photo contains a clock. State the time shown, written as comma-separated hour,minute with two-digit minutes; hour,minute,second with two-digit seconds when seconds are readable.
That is 7,01
